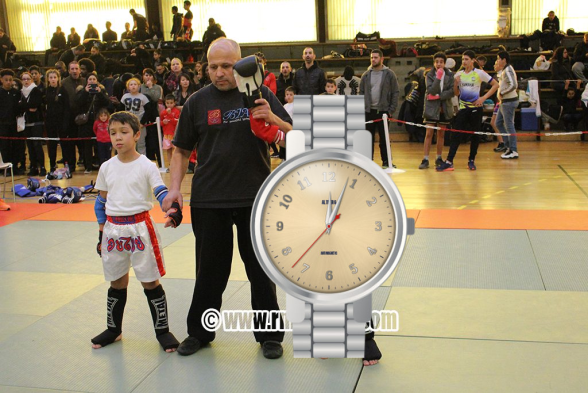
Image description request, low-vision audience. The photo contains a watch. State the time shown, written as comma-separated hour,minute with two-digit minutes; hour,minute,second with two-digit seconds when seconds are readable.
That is 12,03,37
